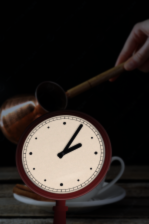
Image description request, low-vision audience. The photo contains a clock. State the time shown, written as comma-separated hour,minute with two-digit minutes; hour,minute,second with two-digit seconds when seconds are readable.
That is 2,05
